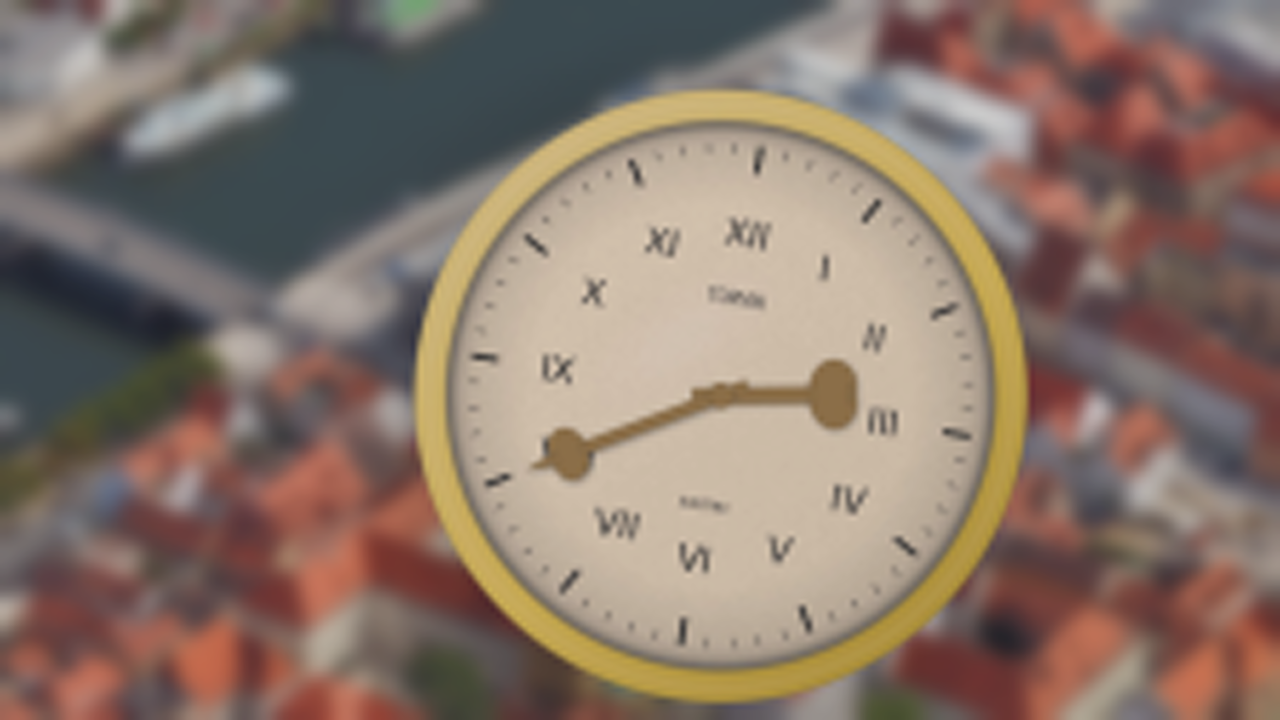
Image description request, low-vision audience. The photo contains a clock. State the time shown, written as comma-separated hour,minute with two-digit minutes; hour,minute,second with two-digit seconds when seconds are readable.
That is 2,40
